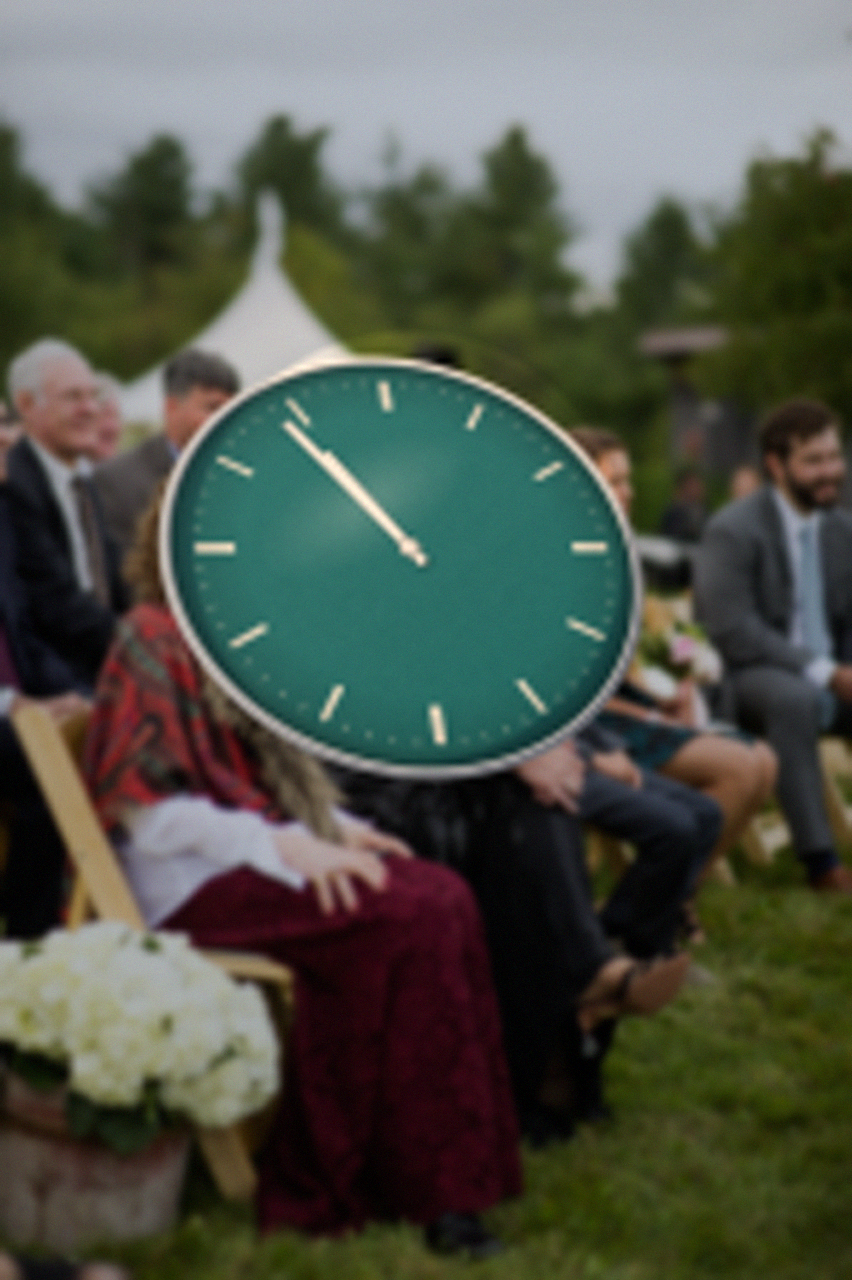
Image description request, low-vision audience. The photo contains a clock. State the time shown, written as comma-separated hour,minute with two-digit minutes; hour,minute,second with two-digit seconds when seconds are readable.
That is 10,54
